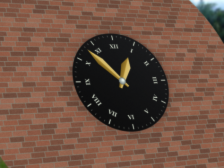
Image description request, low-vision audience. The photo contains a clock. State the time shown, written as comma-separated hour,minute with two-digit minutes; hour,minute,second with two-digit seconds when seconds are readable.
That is 12,53
